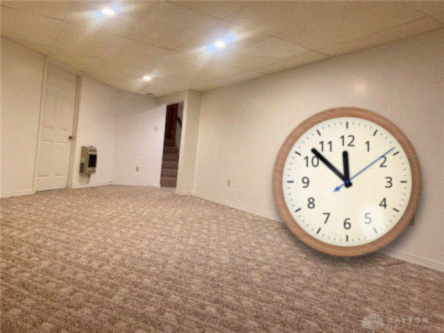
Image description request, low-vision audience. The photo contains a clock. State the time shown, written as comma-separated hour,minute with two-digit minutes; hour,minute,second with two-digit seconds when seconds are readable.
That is 11,52,09
